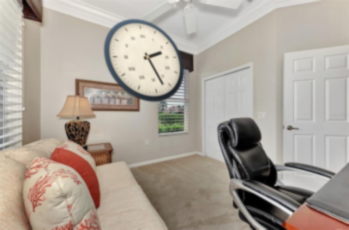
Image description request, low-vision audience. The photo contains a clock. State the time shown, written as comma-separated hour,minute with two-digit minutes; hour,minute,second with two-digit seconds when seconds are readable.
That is 2,27
